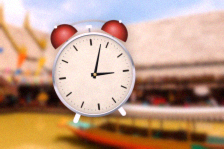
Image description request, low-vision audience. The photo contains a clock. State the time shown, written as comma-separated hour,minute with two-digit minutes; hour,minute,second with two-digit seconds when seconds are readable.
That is 3,03
